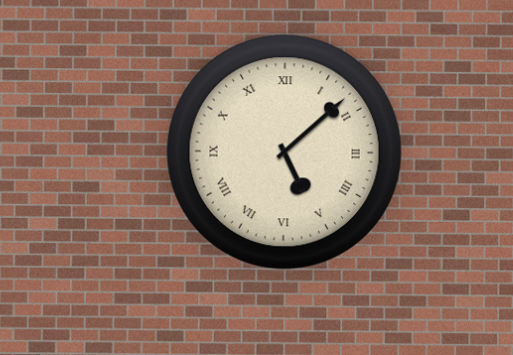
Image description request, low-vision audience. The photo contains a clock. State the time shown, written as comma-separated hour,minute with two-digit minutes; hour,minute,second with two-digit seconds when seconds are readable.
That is 5,08
